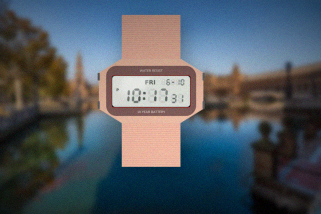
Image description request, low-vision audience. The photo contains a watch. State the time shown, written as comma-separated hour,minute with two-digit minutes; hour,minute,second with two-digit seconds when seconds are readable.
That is 10,17,31
